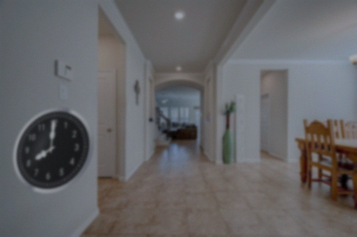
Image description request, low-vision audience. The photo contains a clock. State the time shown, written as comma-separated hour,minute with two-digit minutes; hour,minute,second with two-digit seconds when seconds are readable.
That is 8,00
